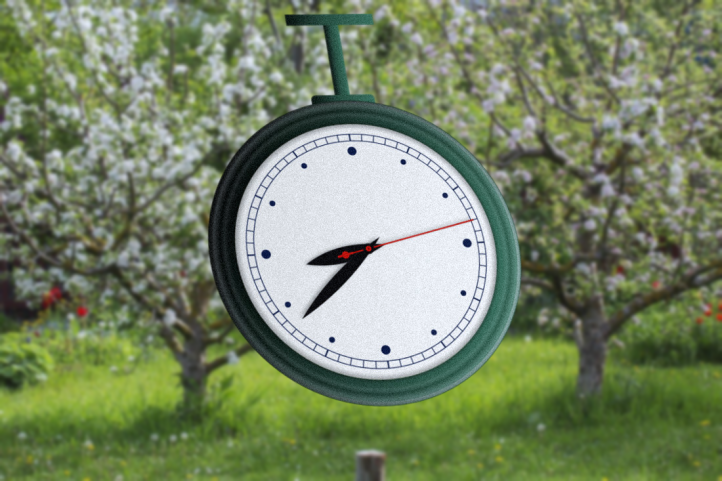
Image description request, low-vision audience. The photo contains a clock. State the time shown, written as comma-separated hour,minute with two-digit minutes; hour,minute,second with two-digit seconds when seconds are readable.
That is 8,38,13
